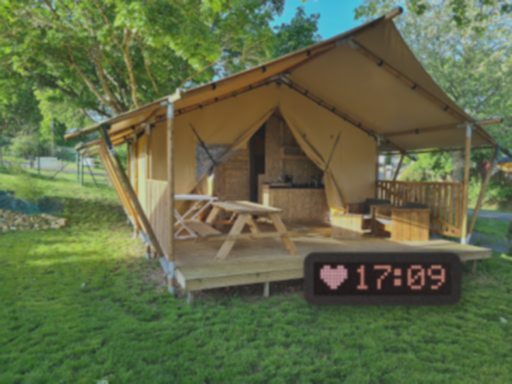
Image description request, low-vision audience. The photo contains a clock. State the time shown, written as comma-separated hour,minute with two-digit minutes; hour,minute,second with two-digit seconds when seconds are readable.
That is 17,09
